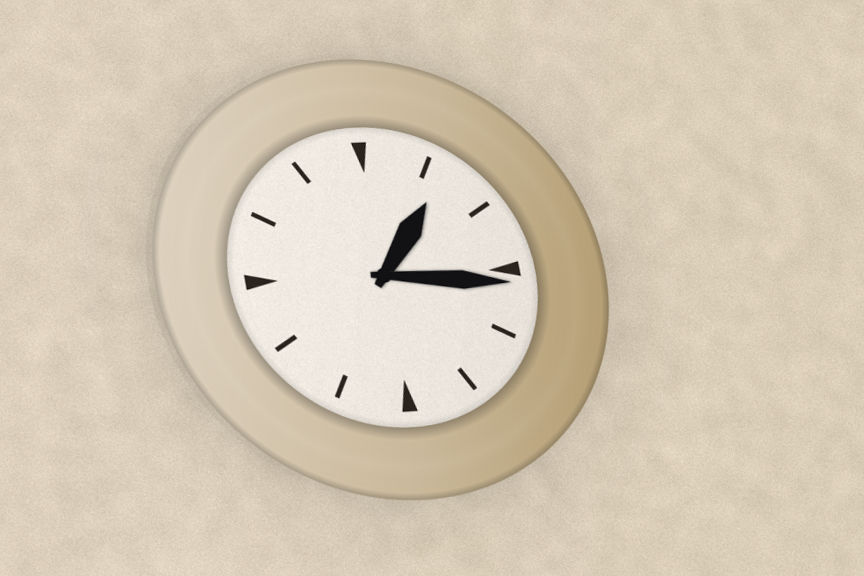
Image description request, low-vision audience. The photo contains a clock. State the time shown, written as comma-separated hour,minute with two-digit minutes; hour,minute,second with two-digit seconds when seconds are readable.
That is 1,16
